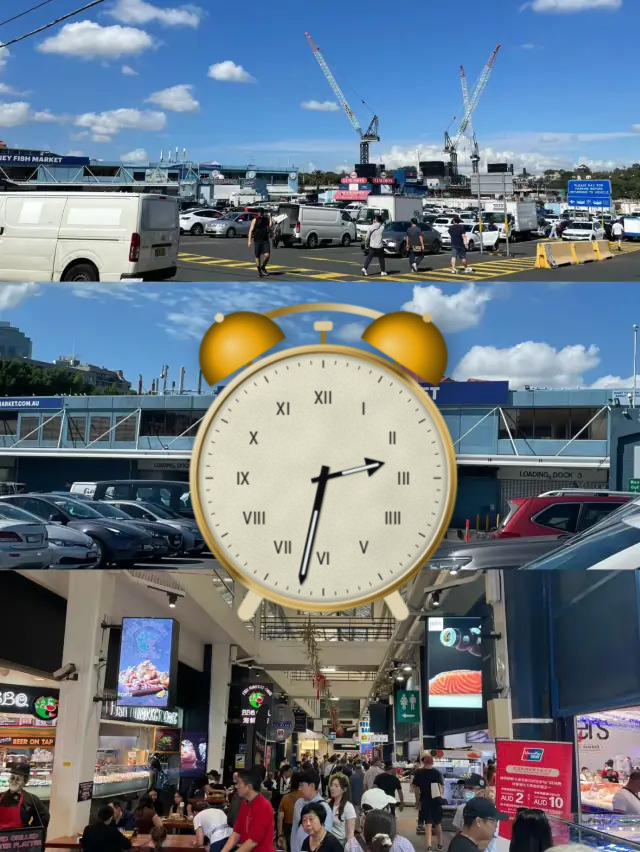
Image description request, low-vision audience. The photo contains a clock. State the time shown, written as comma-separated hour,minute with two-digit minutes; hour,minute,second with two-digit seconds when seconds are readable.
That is 2,32
